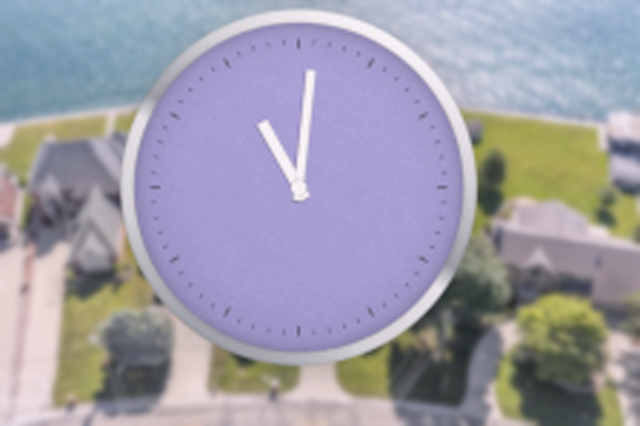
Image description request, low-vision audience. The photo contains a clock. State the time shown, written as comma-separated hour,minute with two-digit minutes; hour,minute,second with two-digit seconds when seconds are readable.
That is 11,01
